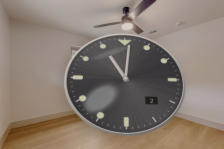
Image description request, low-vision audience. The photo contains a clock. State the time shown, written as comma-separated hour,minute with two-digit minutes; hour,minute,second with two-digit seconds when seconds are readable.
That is 11,01
